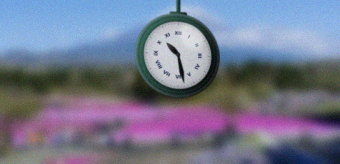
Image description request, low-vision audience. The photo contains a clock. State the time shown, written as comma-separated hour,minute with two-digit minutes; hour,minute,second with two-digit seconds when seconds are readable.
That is 10,28
